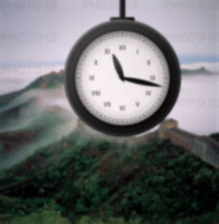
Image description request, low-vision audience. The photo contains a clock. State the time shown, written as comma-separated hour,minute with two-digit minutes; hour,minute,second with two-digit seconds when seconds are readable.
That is 11,17
